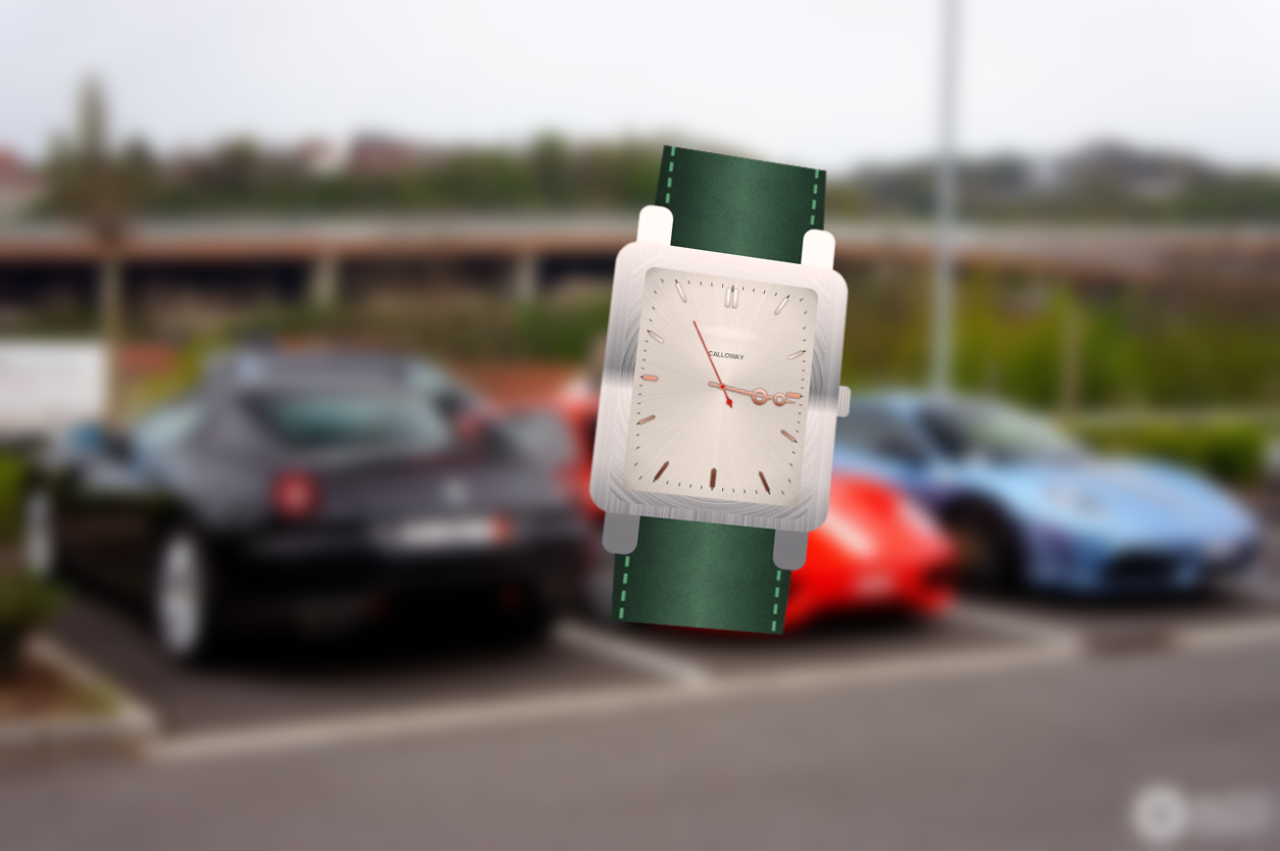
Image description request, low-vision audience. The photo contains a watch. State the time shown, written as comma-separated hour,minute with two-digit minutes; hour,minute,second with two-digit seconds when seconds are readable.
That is 3,15,55
